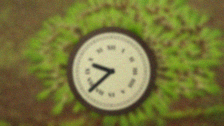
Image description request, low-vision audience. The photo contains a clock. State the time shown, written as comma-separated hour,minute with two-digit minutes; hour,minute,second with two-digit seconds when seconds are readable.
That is 9,38
